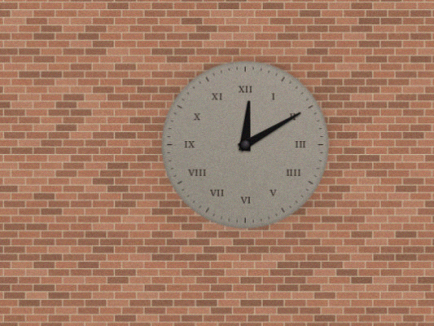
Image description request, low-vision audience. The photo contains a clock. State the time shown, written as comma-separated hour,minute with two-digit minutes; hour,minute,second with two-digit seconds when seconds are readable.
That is 12,10
